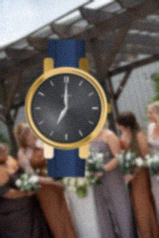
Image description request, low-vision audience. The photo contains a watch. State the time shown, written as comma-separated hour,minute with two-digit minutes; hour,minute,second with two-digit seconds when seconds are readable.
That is 7,00
